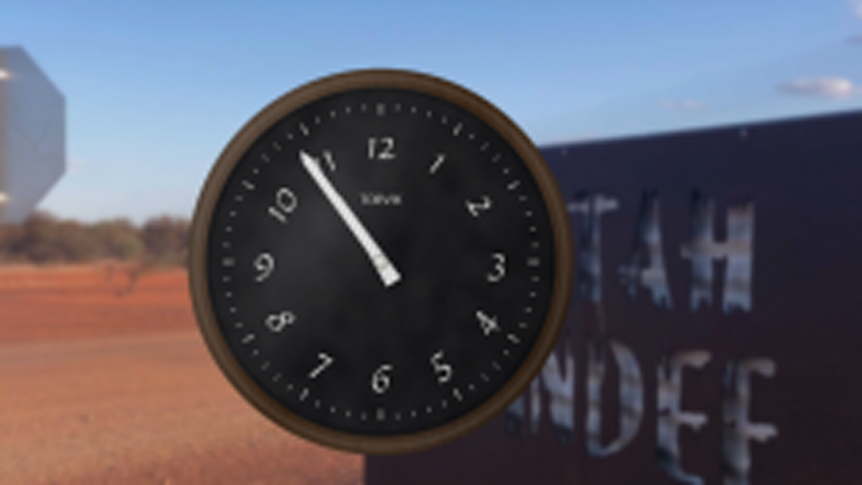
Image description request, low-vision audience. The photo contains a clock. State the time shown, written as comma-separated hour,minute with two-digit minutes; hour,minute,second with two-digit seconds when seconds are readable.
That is 10,54
